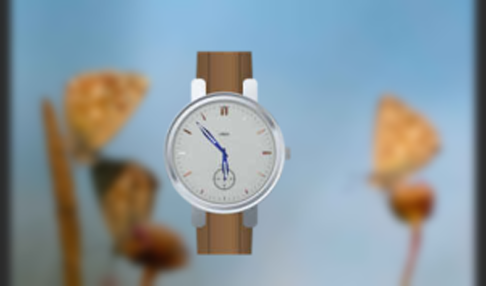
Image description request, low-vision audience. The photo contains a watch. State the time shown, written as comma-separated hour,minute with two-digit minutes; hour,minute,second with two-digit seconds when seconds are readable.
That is 5,53
